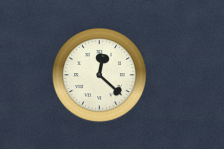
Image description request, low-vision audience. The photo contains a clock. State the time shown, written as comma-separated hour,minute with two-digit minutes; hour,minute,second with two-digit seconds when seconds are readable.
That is 12,22
